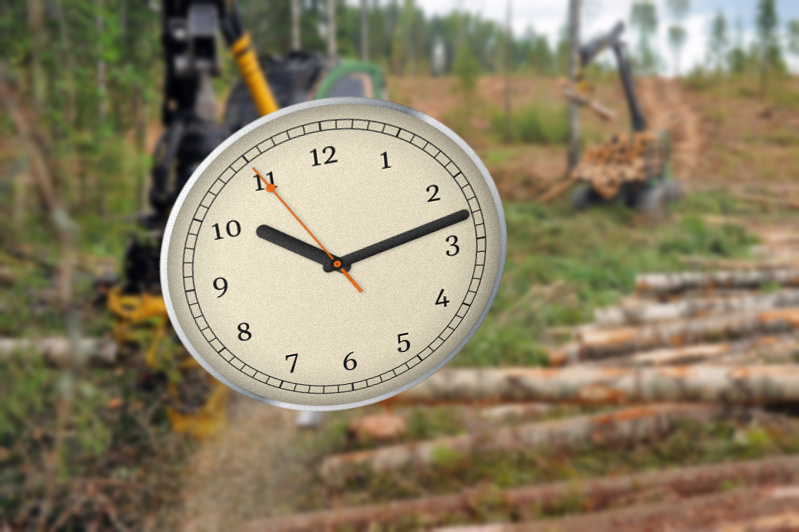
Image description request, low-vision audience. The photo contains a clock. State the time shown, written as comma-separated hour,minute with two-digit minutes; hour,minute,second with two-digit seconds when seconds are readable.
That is 10,12,55
